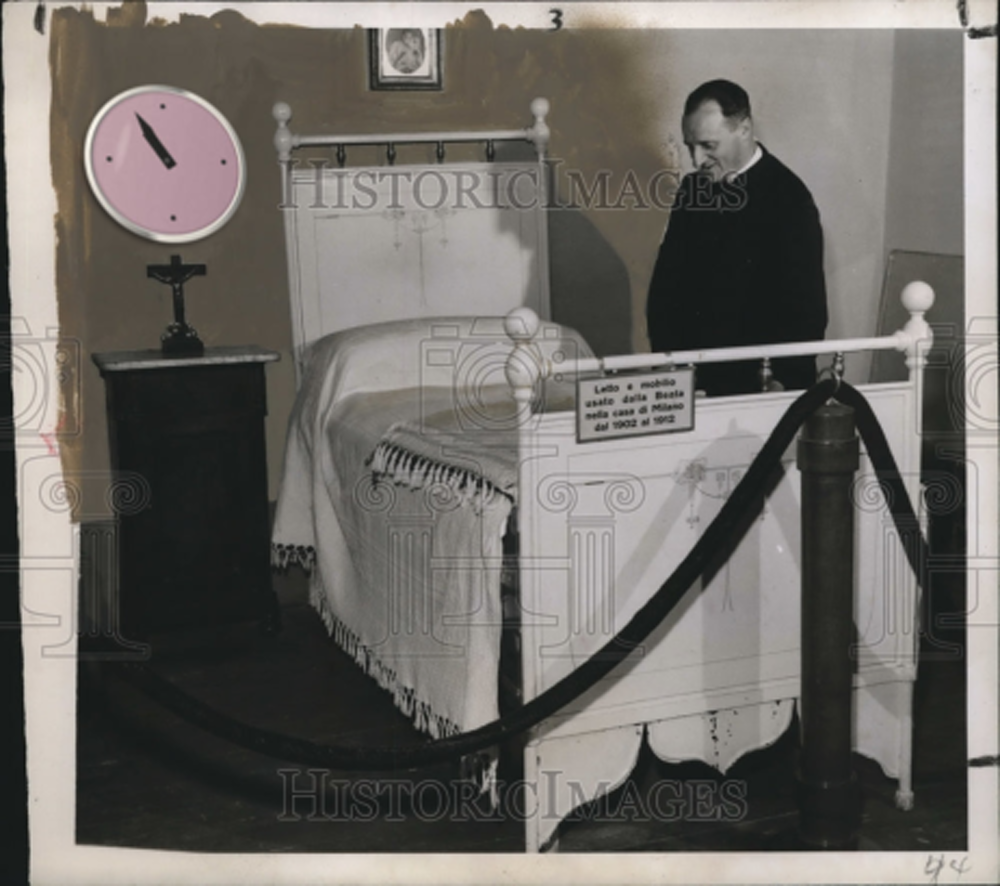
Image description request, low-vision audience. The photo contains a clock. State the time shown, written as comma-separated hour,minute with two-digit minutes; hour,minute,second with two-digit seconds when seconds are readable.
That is 10,55
